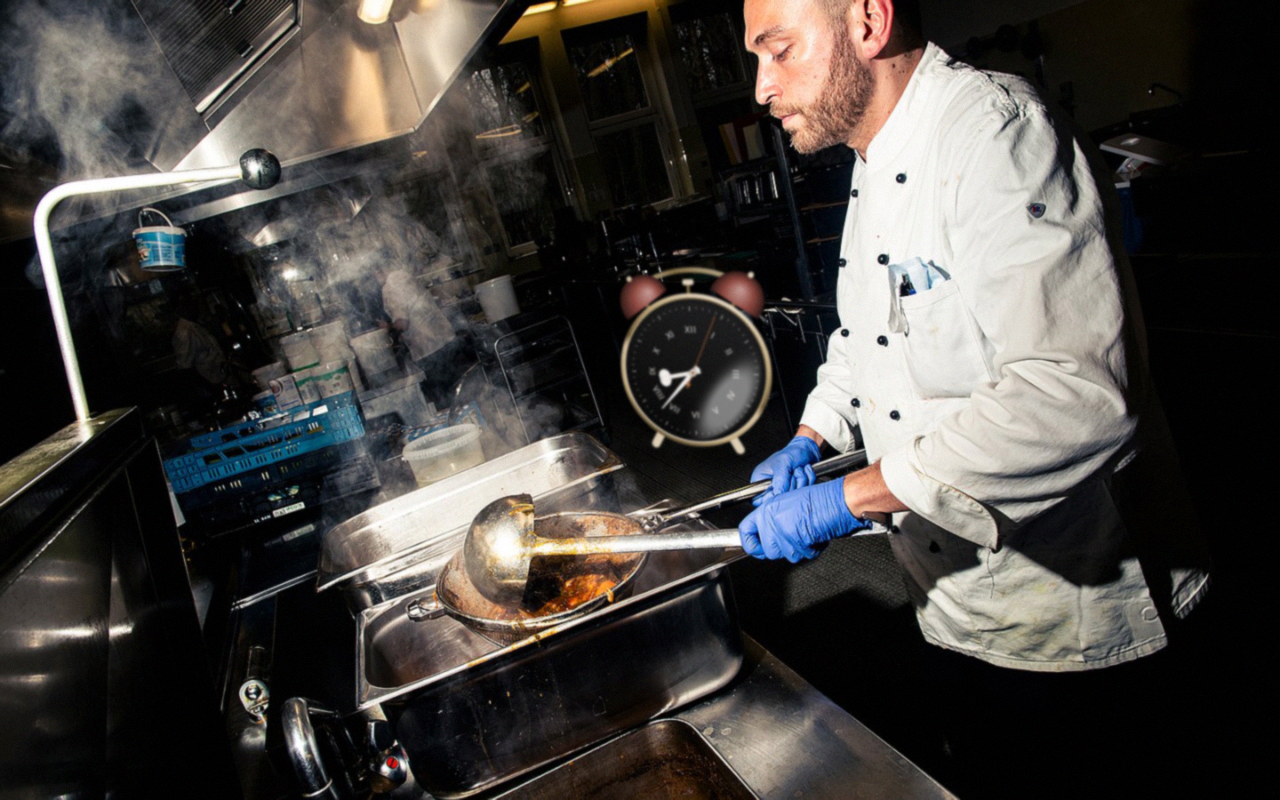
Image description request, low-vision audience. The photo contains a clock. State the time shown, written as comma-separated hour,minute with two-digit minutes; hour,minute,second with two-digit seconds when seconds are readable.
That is 8,37,04
